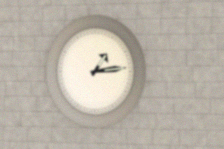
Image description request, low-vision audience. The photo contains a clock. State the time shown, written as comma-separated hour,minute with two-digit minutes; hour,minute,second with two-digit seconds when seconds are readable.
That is 1,14
